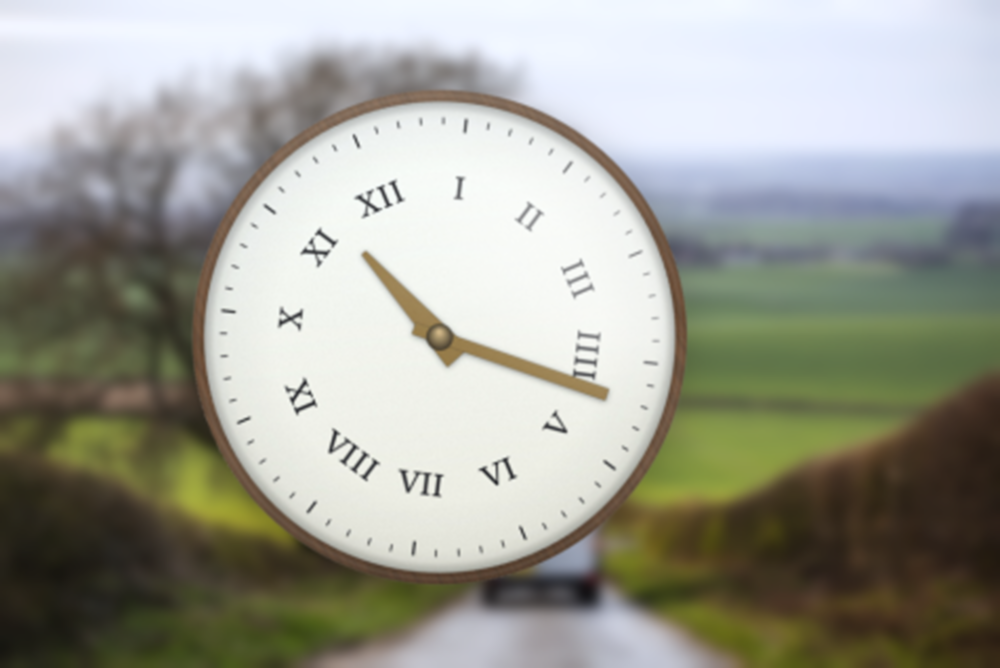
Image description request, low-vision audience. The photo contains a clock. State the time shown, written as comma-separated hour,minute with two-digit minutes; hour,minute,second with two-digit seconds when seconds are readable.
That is 11,22
